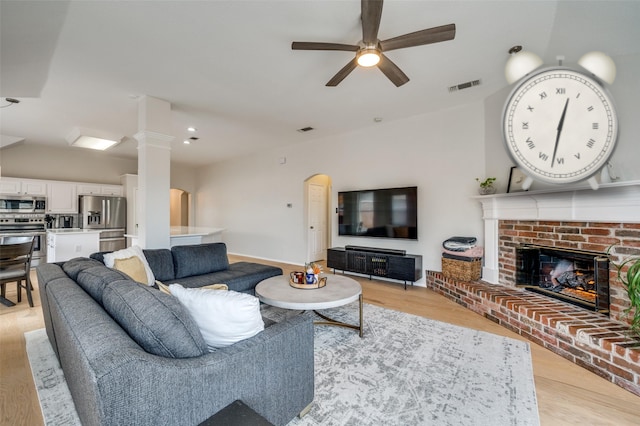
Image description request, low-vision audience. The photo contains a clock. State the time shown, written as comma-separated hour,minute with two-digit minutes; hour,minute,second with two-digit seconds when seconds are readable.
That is 12,32
